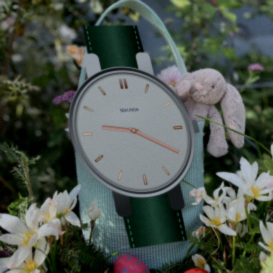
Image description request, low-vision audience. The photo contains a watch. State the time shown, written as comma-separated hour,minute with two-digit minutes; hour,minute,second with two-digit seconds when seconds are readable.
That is 9,20
